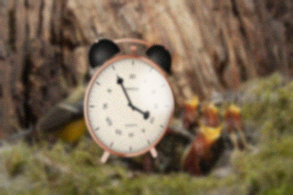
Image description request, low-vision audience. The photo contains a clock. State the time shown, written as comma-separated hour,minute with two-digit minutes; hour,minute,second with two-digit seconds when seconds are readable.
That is 3,55
